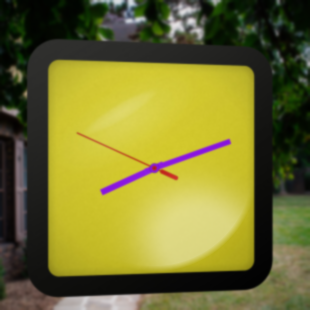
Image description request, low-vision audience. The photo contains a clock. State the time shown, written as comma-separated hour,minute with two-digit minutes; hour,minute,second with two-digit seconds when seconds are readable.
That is 8,11,49
